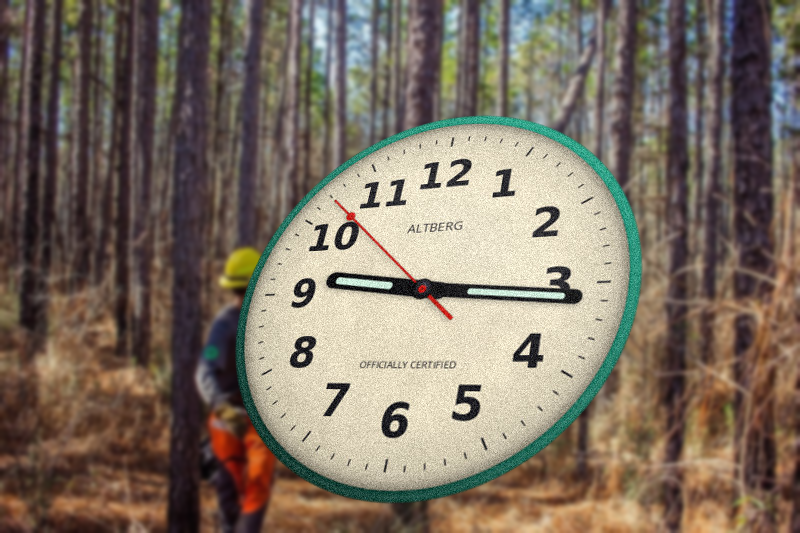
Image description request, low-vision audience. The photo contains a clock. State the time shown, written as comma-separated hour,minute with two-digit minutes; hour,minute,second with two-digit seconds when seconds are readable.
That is 9,15,52
